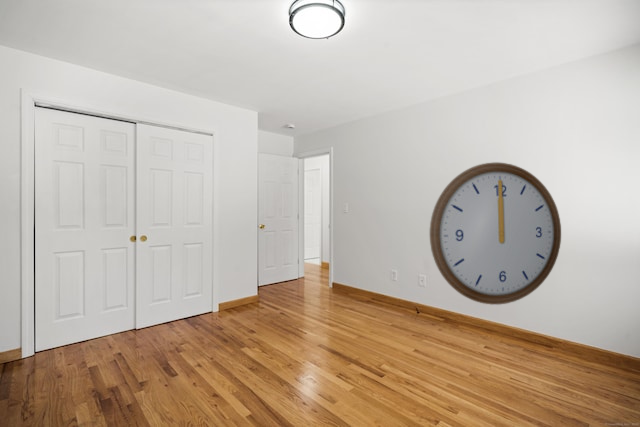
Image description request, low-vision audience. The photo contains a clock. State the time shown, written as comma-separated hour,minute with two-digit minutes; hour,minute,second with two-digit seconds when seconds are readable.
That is 12,00
